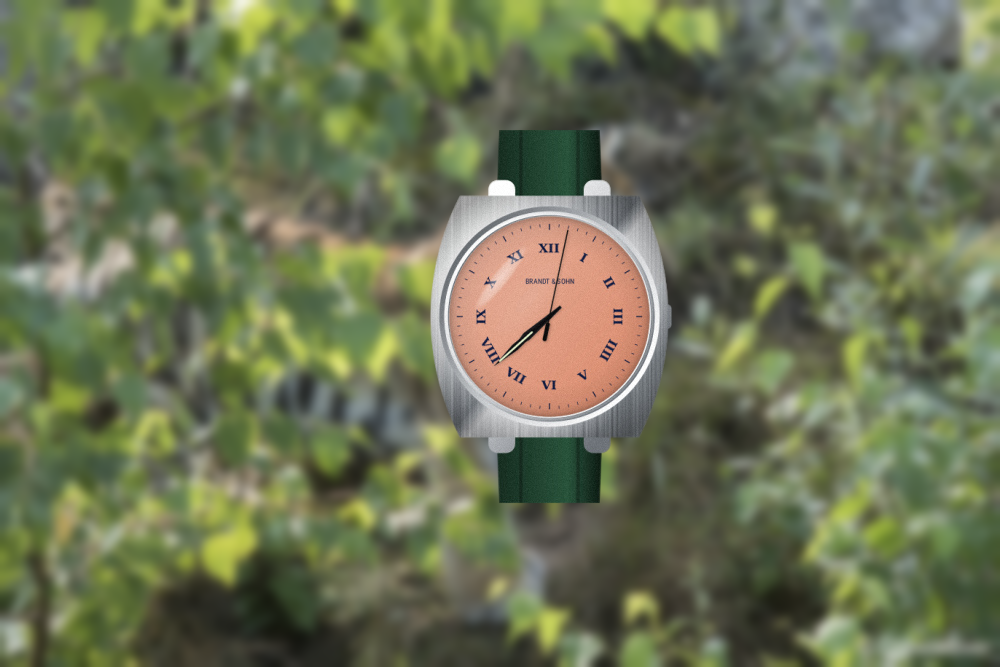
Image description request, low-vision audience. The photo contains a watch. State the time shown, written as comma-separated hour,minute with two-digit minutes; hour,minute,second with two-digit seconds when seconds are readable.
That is 7,38,02
